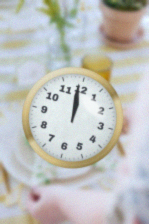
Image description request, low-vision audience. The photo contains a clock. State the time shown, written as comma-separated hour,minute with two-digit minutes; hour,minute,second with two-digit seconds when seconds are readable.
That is 11,59
